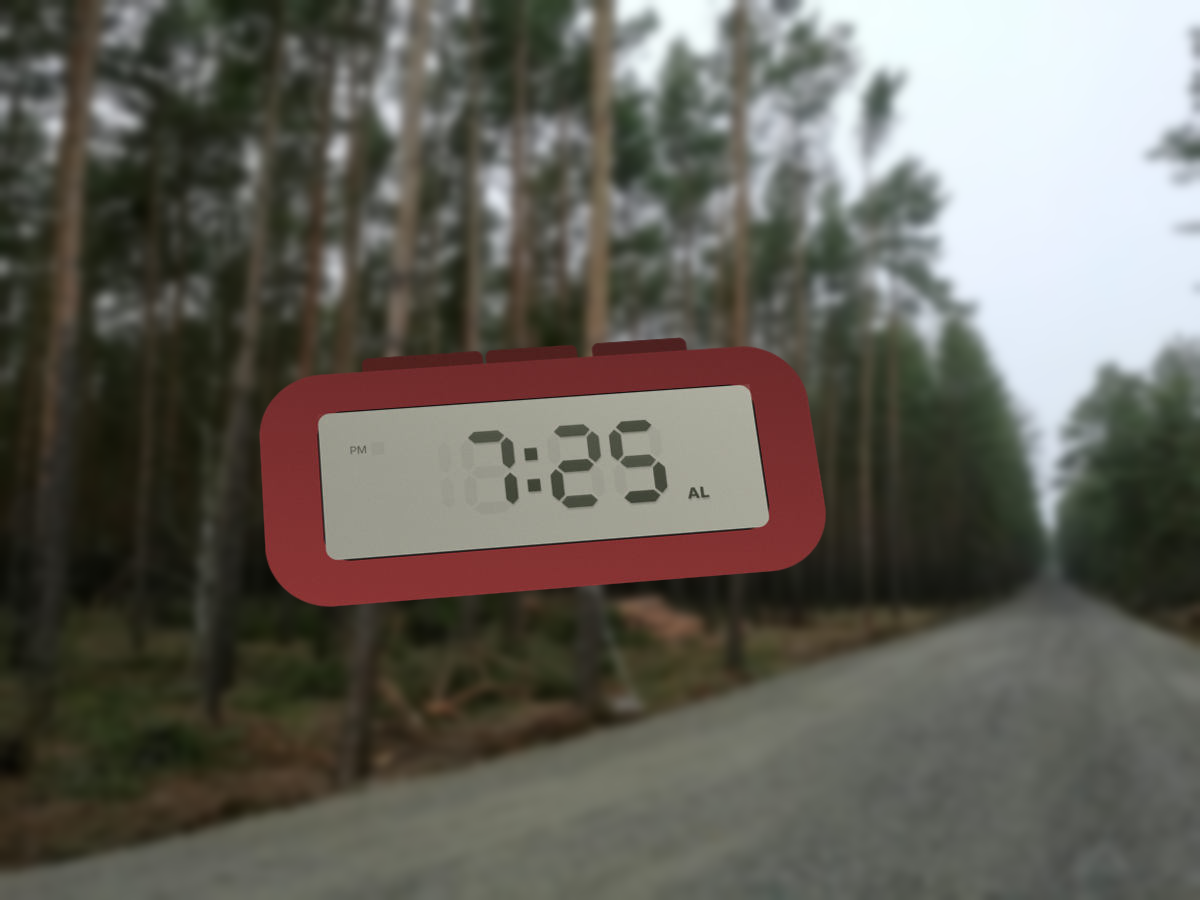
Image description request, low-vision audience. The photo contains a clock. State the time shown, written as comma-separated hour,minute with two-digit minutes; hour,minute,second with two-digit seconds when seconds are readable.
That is 7,25
